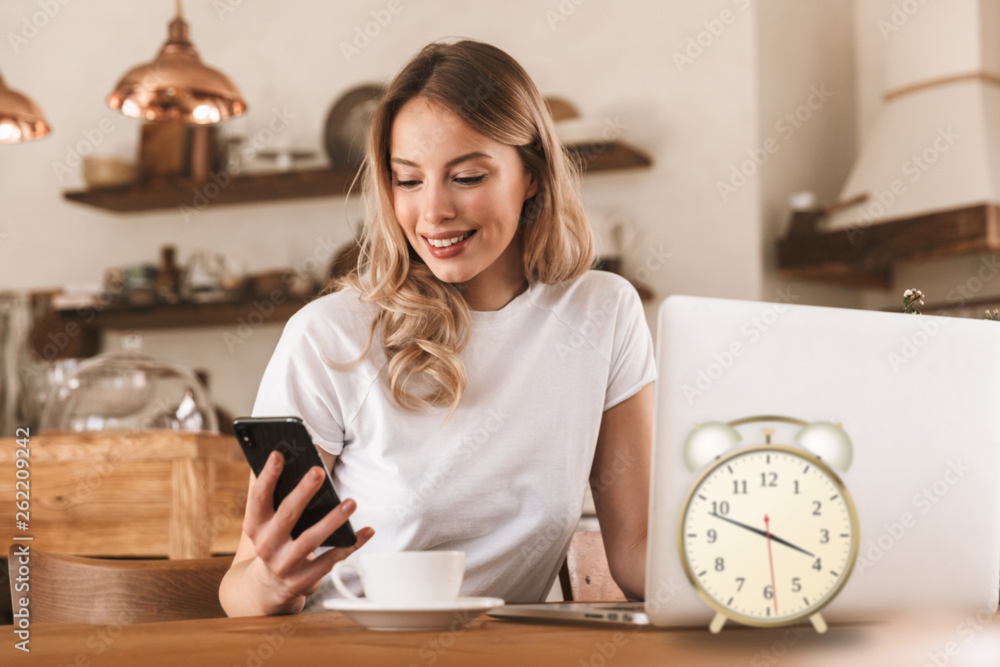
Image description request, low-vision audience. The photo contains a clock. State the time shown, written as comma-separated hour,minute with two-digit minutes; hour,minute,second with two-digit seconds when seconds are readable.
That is 3,48,29
